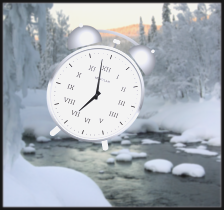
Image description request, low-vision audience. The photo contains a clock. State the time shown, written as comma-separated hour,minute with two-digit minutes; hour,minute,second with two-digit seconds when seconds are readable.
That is 6,58
